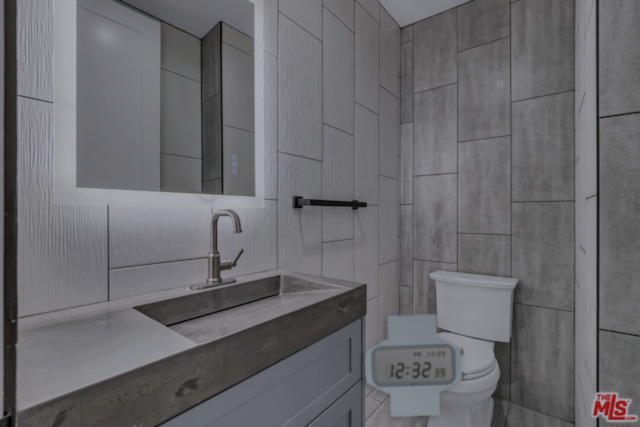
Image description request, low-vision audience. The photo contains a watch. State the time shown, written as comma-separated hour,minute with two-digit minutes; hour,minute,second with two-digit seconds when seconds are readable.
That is 12,32
